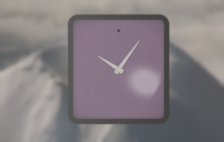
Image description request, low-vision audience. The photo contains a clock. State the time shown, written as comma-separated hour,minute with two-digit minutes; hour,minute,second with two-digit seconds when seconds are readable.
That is 10,06
